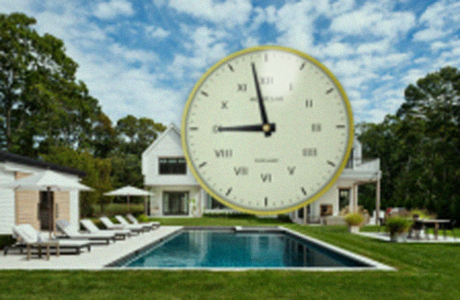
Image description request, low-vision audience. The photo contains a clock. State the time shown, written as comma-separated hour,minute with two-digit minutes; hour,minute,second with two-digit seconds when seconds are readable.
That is 8,58
